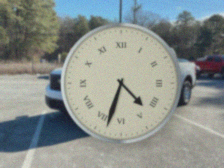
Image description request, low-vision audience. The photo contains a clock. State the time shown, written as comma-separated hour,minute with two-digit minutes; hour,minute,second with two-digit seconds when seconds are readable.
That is 4,33
